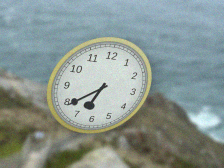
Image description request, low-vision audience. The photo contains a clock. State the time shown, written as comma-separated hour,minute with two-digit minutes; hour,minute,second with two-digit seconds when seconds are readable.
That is 6,39
